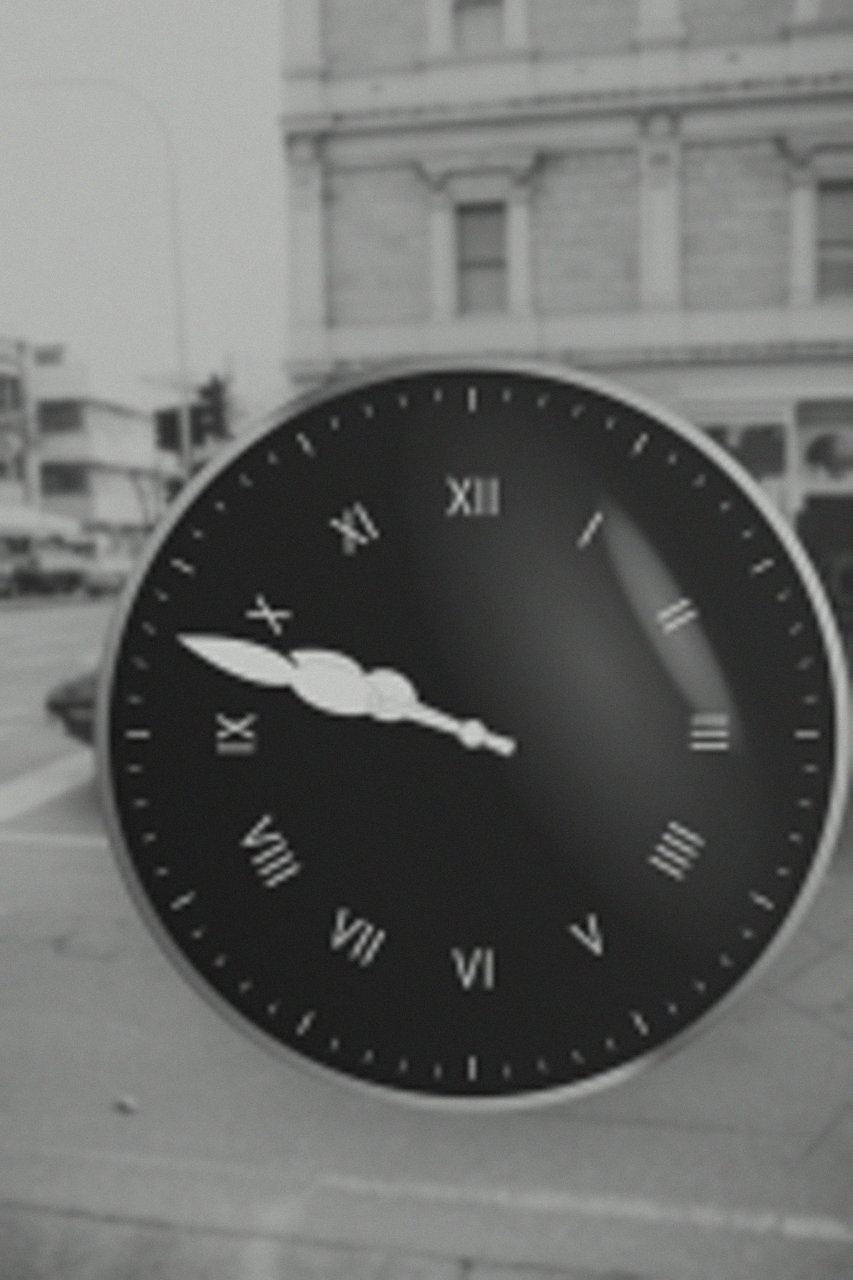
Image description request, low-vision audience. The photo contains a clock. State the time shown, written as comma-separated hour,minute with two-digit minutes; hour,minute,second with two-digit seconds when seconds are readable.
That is 9,48
